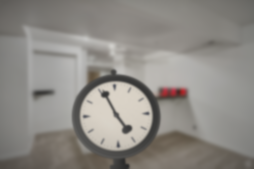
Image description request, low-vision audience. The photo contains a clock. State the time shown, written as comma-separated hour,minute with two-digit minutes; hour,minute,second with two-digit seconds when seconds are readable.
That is 4,56
